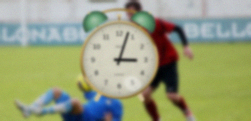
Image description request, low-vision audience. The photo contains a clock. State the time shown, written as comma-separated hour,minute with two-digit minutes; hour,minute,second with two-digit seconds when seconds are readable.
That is 3,03
